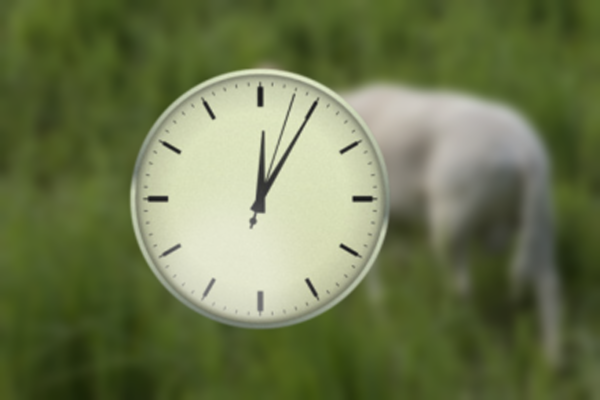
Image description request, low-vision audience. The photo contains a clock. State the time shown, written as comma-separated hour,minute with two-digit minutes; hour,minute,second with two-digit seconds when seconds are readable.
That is 12,05,03
